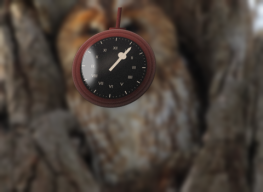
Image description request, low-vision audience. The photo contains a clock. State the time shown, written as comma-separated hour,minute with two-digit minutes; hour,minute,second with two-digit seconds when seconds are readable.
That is 1,06
